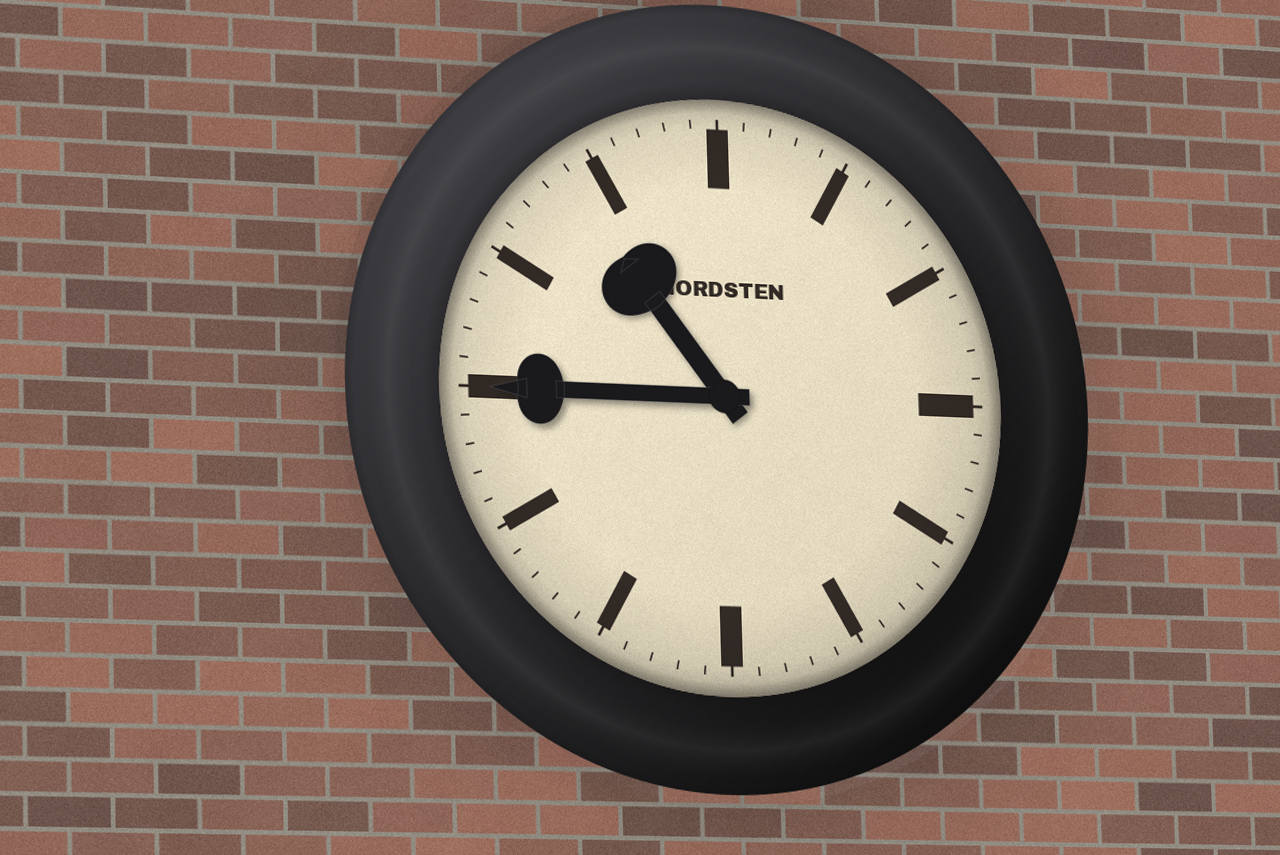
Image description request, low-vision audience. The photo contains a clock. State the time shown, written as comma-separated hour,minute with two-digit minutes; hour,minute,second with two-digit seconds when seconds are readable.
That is 10,45
